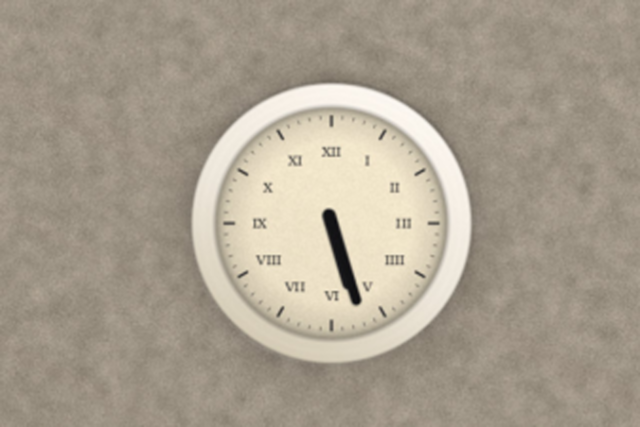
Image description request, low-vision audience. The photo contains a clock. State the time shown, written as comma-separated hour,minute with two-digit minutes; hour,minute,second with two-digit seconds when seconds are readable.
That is 5,27
